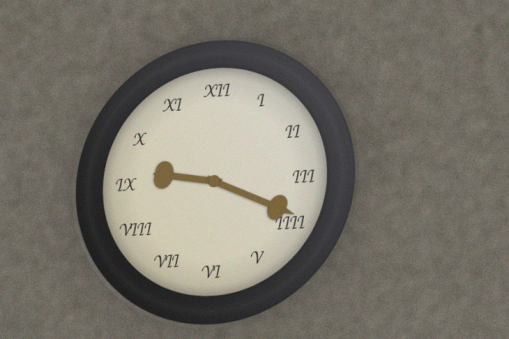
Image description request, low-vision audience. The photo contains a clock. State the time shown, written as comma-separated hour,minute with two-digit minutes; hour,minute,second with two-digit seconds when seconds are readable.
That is 9,19
